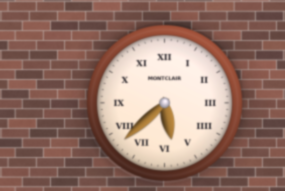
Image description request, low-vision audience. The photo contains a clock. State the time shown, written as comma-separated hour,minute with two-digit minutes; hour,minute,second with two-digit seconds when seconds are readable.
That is 5,38
